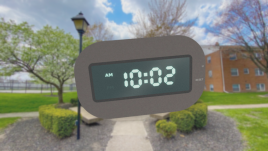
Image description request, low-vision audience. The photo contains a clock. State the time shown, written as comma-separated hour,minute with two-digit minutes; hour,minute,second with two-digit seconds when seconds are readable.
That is 10,02
